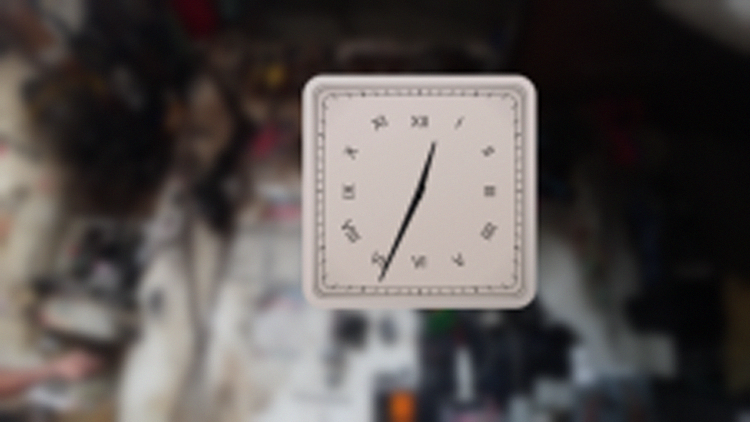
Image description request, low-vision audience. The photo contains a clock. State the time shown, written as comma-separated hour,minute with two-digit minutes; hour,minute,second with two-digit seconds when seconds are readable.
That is 12,34
